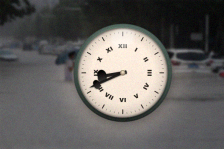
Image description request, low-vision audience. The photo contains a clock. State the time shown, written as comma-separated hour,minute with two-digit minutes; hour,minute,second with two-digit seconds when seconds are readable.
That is 8,41
